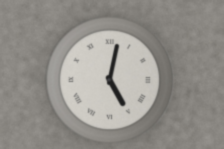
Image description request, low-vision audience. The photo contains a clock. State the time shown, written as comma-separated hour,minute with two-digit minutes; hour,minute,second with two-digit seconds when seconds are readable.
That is 5,02
